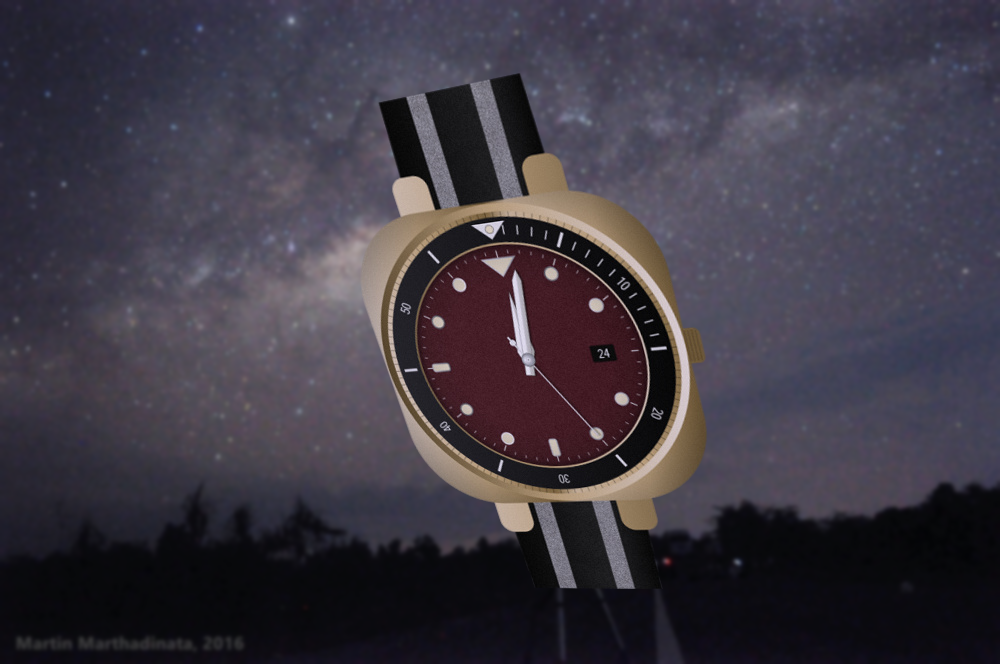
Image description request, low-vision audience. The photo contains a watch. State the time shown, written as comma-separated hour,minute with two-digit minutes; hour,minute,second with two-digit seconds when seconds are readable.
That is 12,01,25
